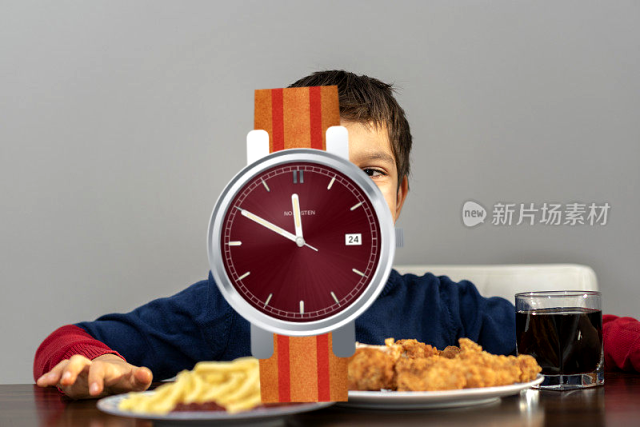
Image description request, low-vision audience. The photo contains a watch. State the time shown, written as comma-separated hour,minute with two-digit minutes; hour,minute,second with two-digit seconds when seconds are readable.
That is 11,49,50
